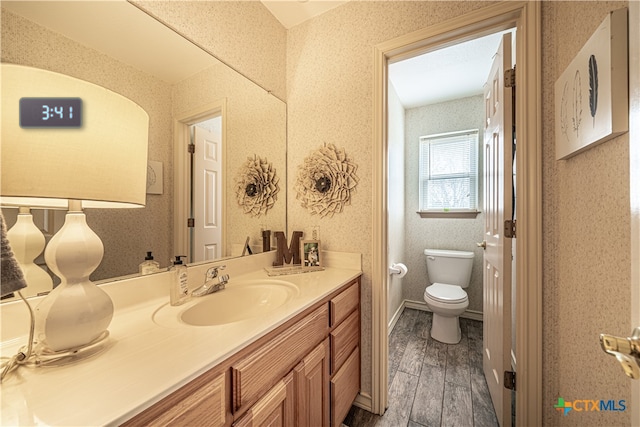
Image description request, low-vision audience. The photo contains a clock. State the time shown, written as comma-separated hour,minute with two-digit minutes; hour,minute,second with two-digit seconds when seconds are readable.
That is 3,41
